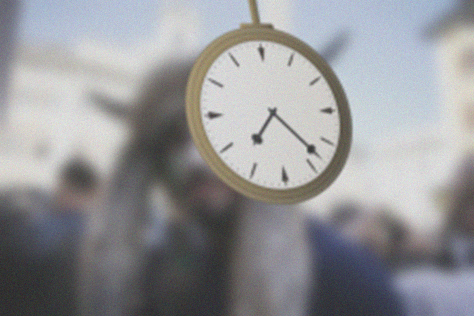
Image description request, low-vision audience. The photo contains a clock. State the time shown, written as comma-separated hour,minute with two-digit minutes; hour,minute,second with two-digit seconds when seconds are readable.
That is 7,23
